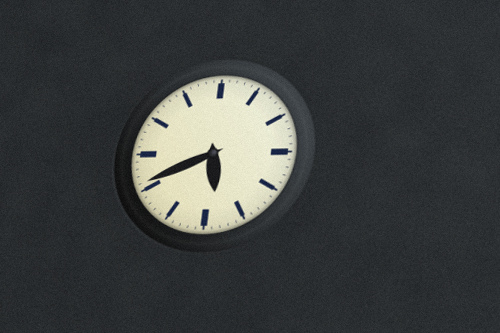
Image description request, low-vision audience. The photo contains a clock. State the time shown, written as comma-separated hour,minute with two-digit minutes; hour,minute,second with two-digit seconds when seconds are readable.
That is 5,41
